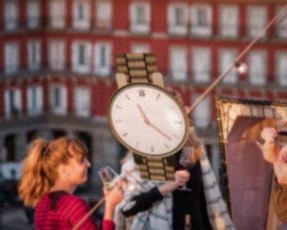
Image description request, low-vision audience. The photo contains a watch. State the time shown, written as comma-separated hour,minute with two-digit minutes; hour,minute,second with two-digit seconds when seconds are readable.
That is 11,22
